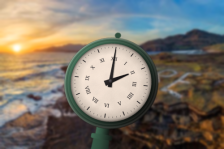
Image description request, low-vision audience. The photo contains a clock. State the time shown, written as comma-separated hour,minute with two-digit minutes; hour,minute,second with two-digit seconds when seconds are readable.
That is 2,00
